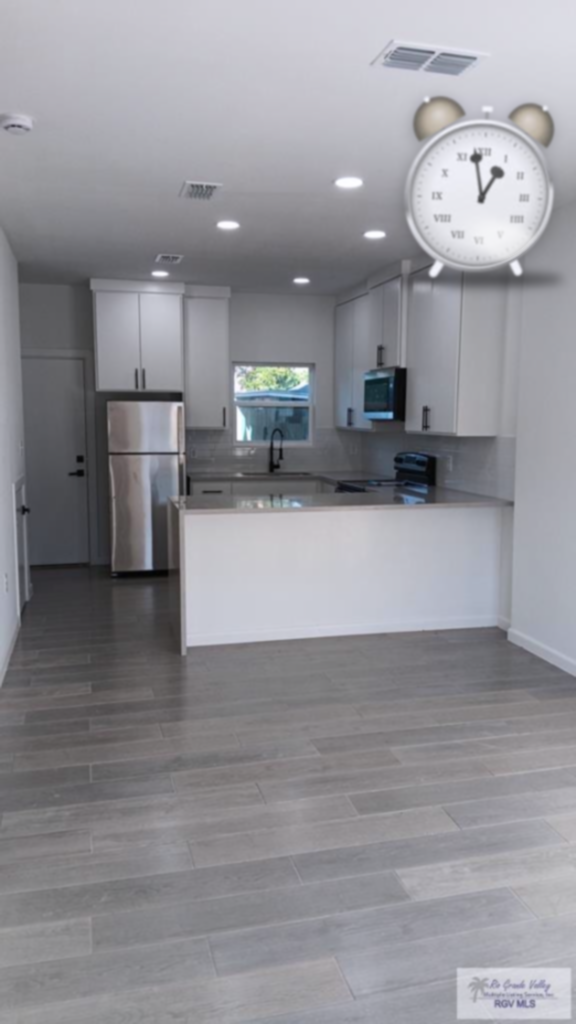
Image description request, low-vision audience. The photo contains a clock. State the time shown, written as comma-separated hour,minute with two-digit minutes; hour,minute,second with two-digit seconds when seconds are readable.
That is 12,58
